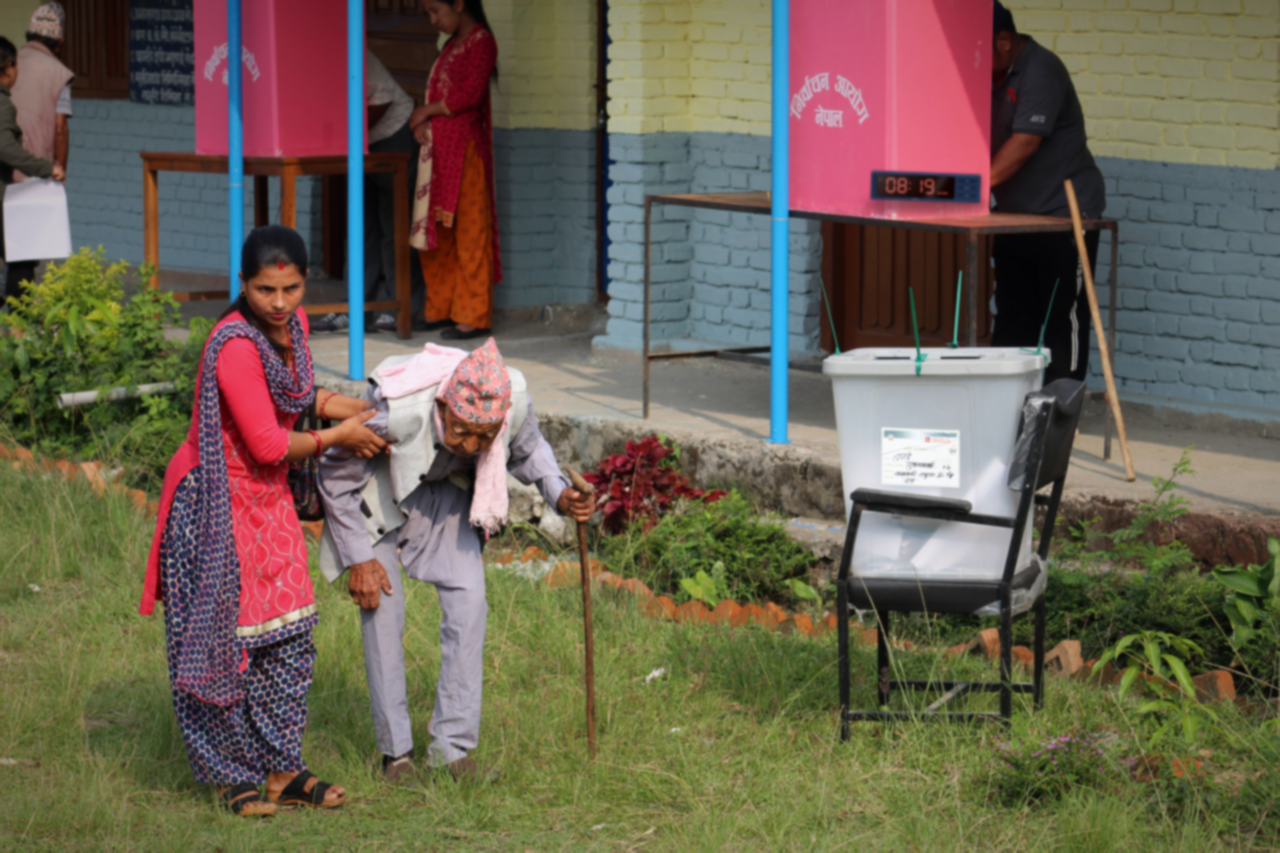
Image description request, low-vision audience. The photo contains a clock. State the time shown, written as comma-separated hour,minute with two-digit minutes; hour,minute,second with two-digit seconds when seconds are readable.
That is 8,19
